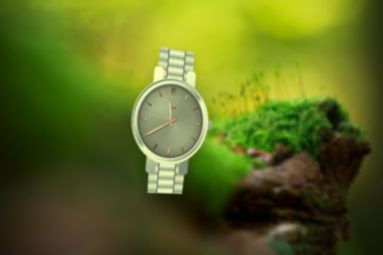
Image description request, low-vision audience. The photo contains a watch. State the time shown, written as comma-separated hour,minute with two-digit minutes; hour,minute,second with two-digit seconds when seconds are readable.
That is 11,40
